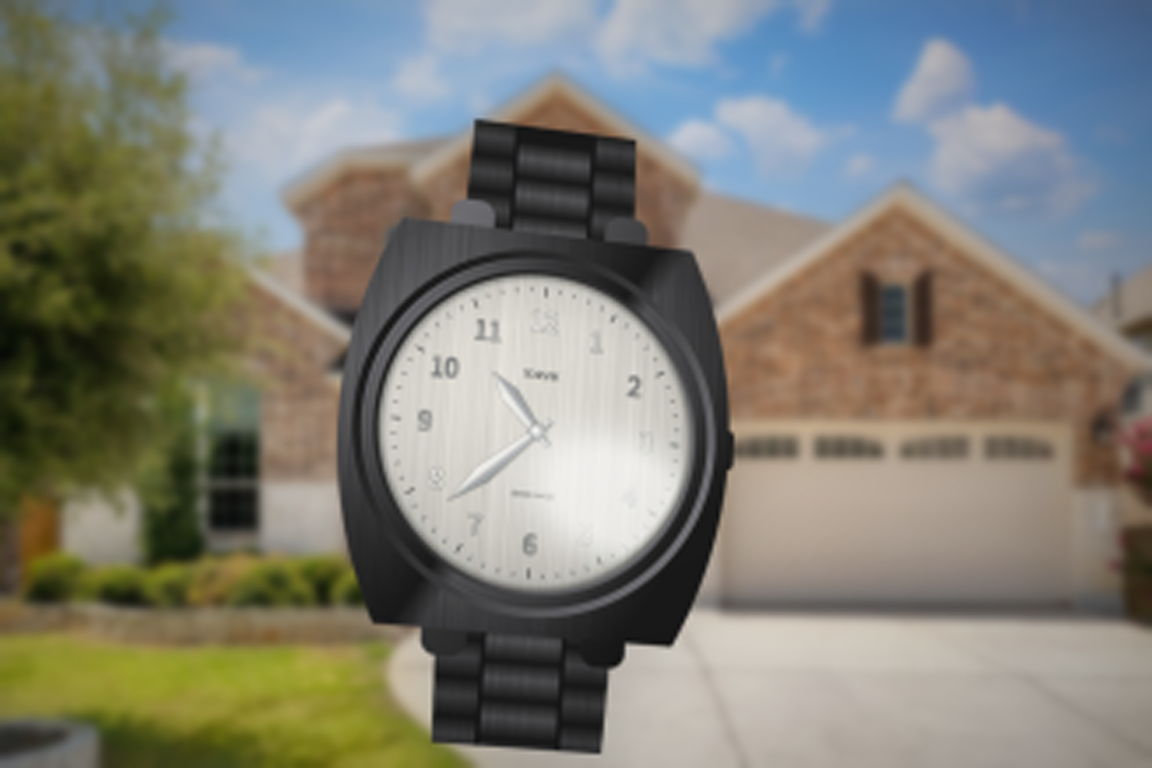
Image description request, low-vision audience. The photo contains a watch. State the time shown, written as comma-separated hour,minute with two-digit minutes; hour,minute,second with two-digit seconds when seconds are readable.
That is 10,38
